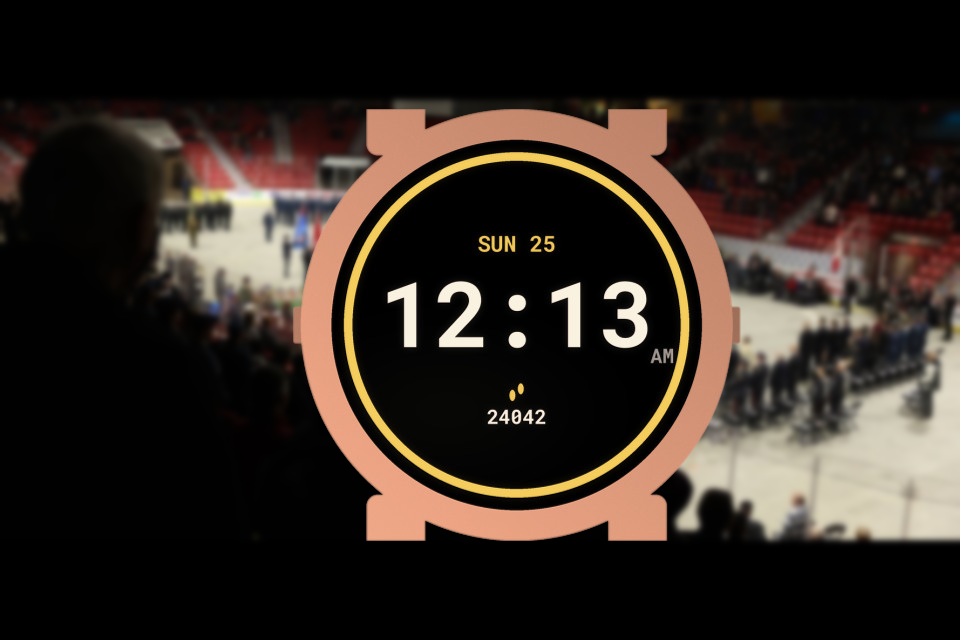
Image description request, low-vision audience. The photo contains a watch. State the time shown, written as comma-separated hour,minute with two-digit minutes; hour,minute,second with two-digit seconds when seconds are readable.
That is 12,13
